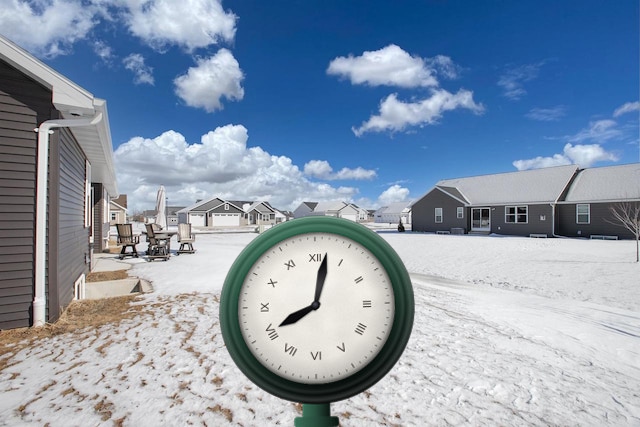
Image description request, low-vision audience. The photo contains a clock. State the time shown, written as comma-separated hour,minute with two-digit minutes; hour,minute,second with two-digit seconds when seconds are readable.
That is 8,02
